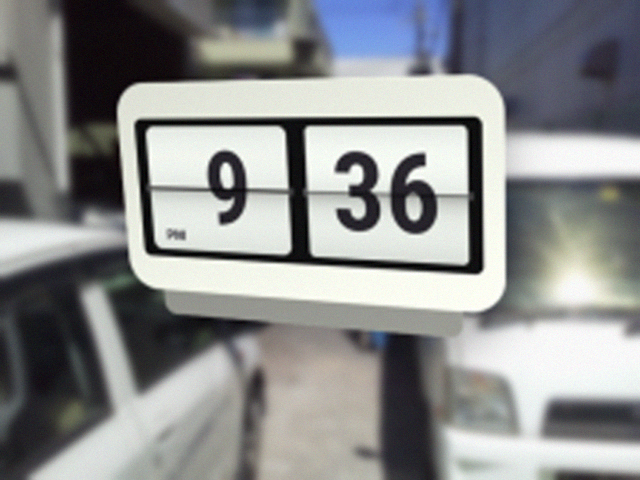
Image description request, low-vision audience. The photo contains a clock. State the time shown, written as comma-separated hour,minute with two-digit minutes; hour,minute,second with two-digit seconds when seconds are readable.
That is 9,36
